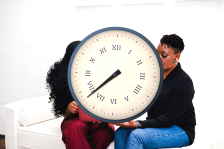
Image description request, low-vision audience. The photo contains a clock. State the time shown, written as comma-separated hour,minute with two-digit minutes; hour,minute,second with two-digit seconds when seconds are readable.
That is 7,38
